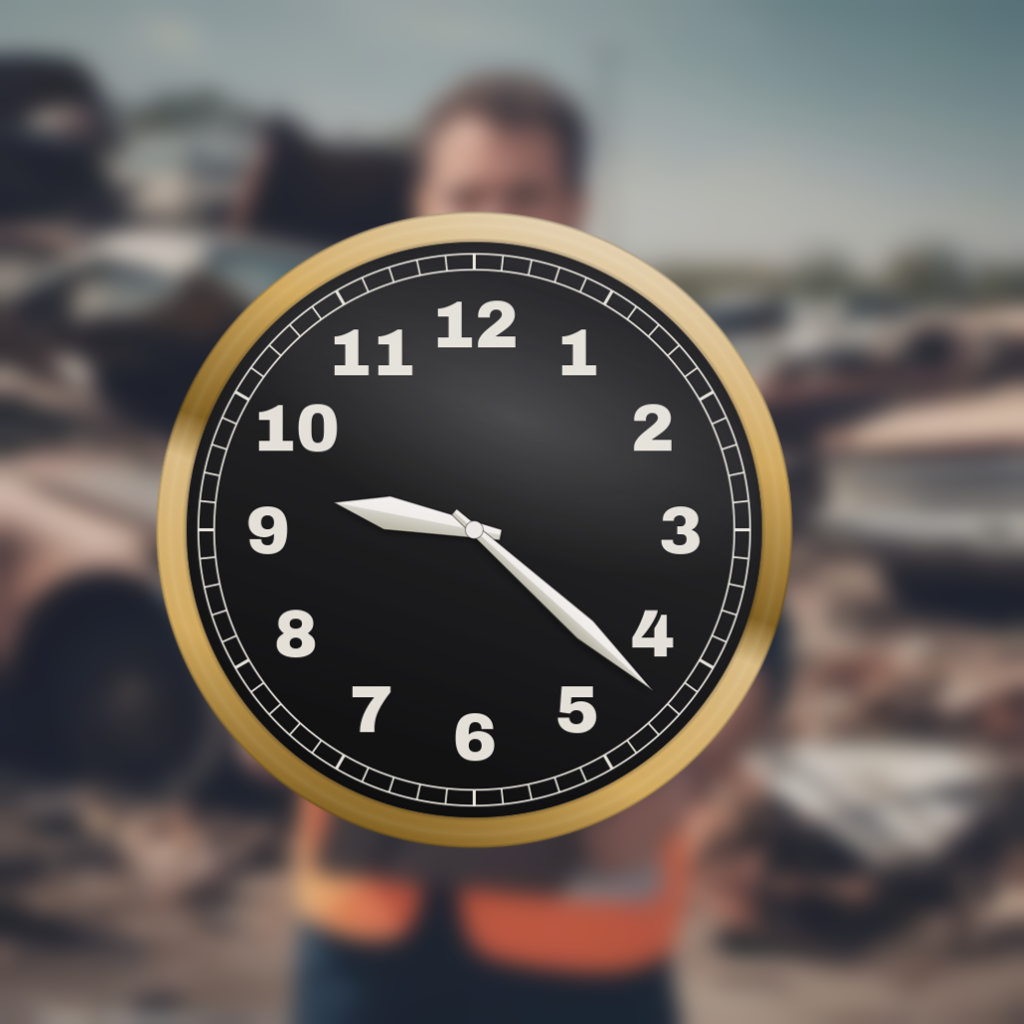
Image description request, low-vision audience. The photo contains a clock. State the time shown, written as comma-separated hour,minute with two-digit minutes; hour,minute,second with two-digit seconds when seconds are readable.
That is 9,22
